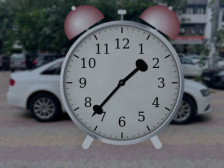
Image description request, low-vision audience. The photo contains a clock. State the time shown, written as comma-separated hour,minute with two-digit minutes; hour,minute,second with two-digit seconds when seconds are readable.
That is 1,37
